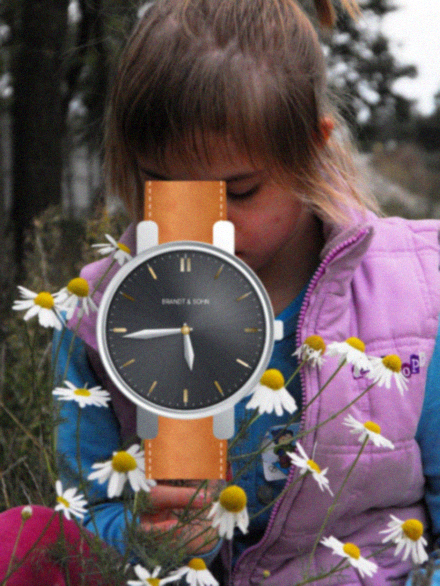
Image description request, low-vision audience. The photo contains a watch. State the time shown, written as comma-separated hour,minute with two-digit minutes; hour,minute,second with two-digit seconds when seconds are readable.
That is 5,44
